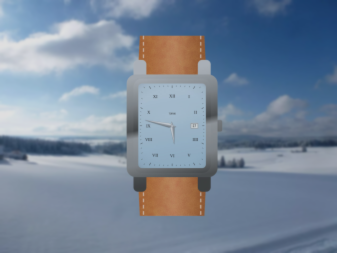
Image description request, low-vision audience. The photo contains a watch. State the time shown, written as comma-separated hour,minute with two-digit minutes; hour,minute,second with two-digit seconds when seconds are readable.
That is 5,47
